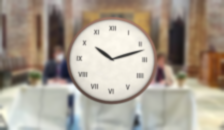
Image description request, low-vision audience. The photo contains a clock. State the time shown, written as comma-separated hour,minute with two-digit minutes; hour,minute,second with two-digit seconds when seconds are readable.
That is 10,12
